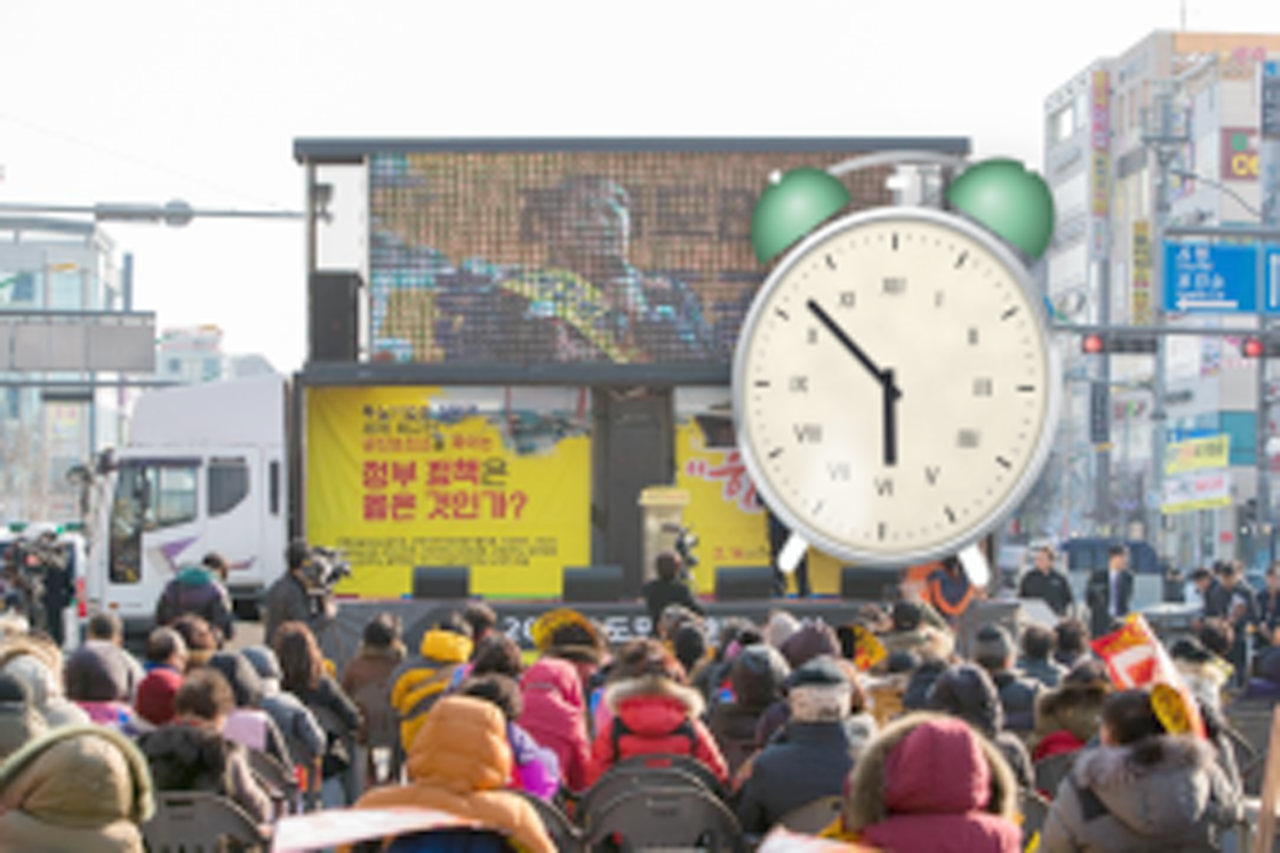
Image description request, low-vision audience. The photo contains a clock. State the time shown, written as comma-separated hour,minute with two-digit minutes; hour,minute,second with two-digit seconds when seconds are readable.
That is 5,52
